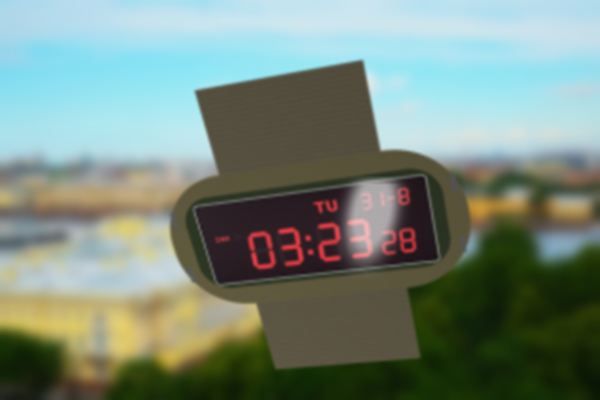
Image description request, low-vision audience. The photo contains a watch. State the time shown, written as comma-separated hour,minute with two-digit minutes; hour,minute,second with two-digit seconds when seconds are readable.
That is 3,23,28
